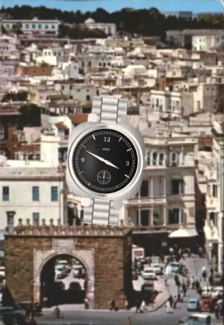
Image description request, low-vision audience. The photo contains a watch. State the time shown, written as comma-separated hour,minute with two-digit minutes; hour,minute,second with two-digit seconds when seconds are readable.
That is 3,49
